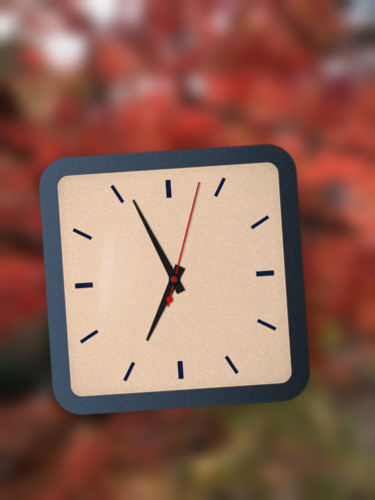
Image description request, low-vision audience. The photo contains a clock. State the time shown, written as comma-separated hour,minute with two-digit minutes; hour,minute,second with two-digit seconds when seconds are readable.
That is 6,56,03
